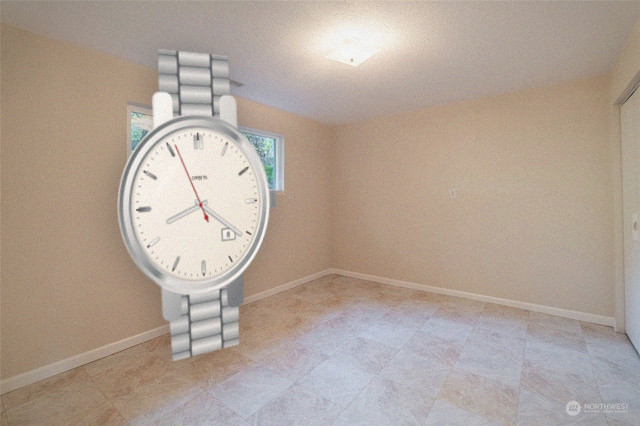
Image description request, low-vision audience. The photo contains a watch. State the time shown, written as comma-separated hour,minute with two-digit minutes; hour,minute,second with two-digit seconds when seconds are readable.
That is 8,20,56
